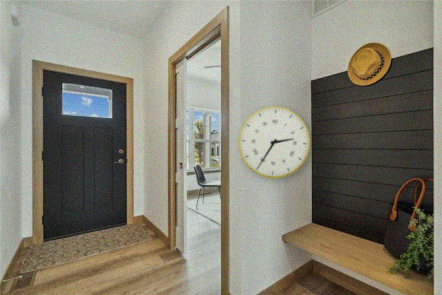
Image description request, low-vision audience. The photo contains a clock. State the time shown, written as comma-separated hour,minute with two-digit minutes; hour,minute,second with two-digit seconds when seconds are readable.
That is 2,35
